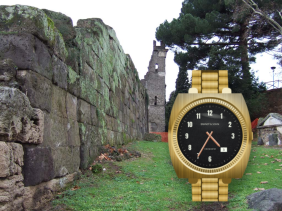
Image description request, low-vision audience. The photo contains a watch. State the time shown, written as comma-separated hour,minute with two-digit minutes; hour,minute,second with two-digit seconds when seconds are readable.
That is 4,35
